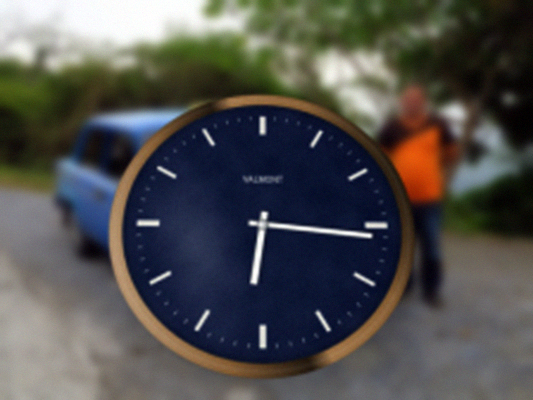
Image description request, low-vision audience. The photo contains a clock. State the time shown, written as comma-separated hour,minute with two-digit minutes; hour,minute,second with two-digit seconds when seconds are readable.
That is 6,16
